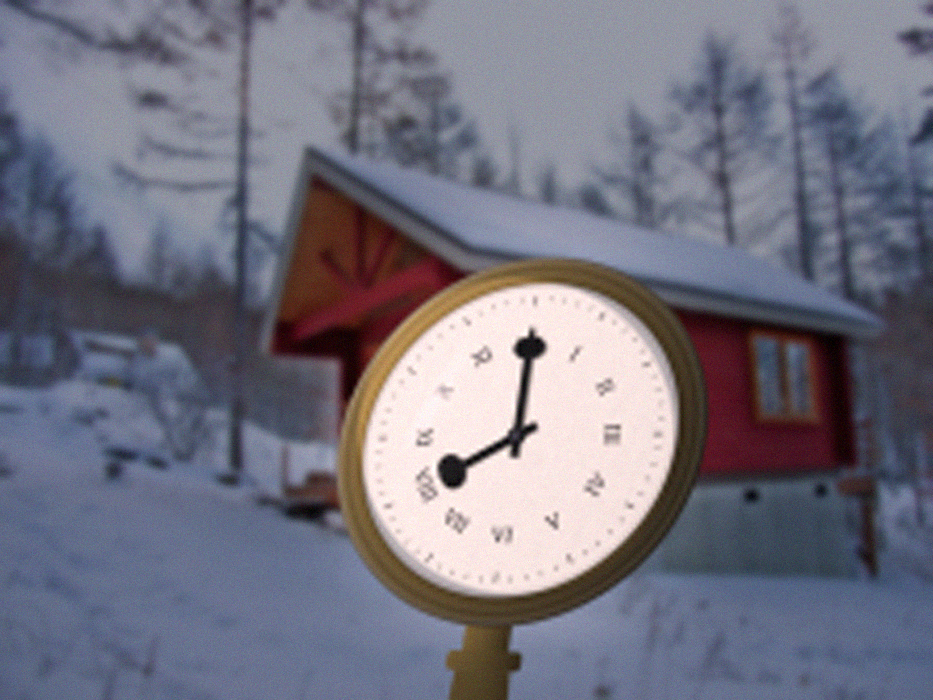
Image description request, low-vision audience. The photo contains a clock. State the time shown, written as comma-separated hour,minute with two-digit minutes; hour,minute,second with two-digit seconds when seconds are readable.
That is 8,00
